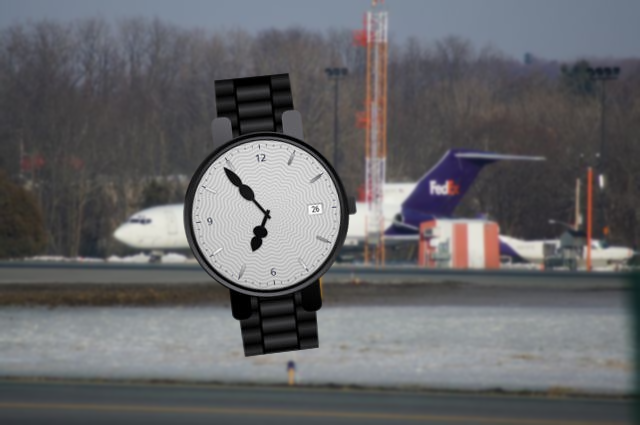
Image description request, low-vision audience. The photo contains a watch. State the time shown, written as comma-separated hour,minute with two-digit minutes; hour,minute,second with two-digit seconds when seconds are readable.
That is 6,54
